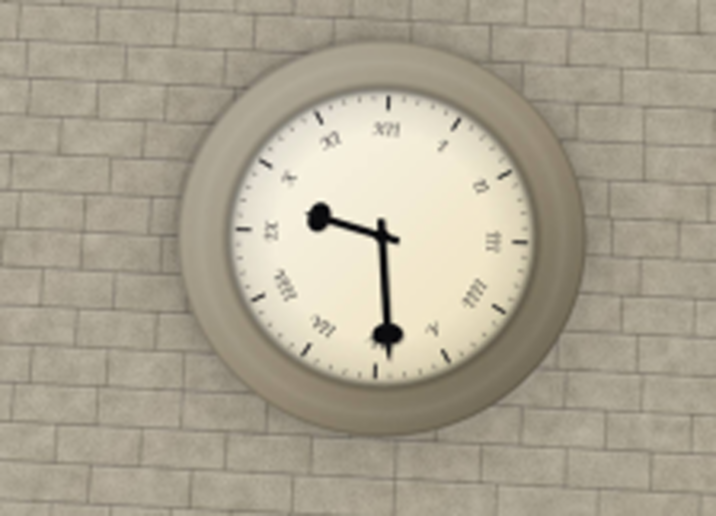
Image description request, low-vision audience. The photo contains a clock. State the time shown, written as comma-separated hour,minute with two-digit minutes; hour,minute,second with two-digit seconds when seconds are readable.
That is 9,29
